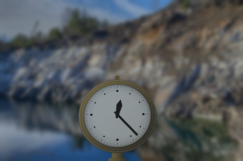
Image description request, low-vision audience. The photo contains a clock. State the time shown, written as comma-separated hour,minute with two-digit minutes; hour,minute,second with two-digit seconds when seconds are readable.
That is 12,23
